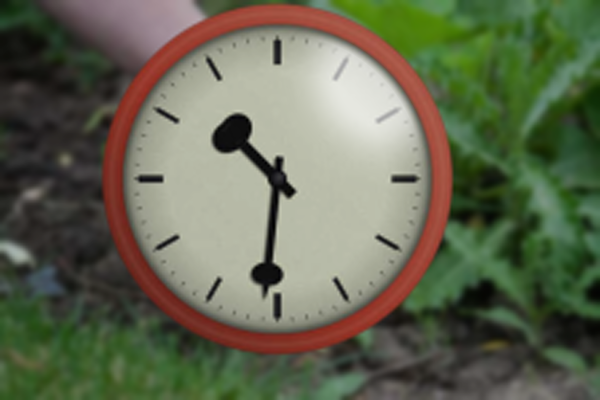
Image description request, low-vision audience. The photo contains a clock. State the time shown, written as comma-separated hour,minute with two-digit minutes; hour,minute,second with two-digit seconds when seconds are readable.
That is 10,31
